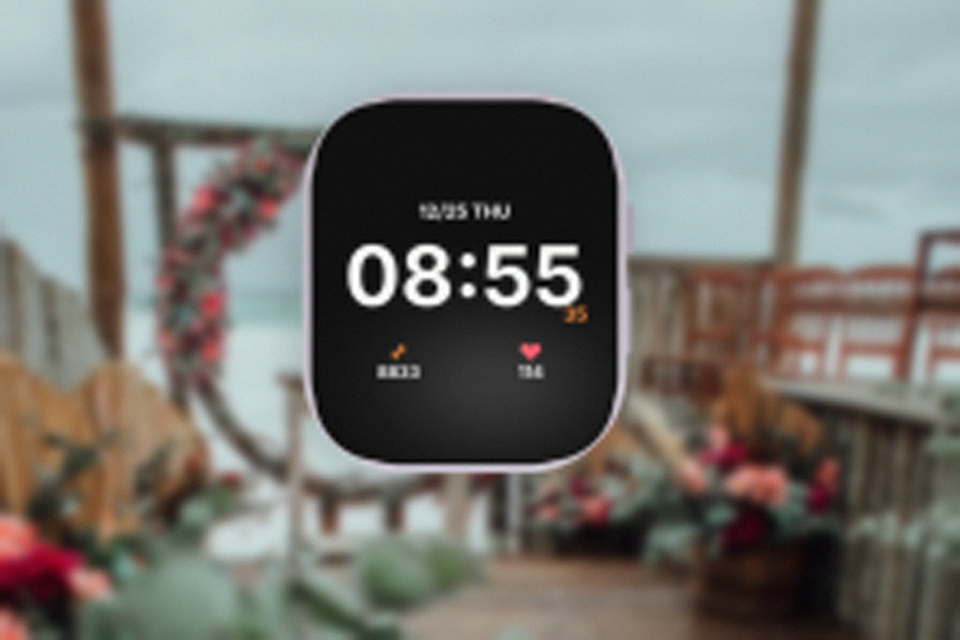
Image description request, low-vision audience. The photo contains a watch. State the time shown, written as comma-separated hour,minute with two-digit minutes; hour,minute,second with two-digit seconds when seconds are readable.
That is 8,55
